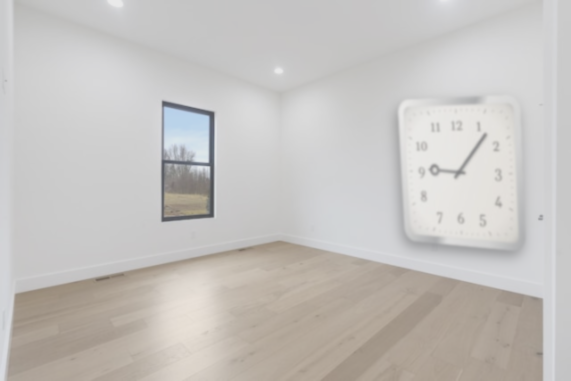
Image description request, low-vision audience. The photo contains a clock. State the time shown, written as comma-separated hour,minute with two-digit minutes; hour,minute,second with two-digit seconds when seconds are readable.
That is 9,07
